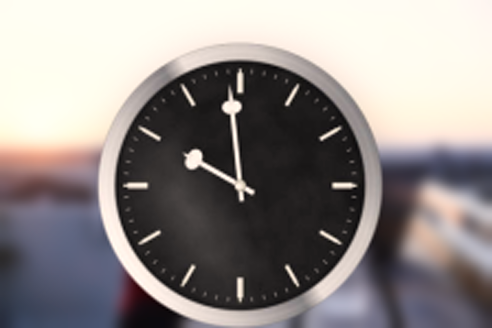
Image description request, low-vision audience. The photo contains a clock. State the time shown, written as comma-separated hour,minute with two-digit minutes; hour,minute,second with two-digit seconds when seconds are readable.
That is 9,59
